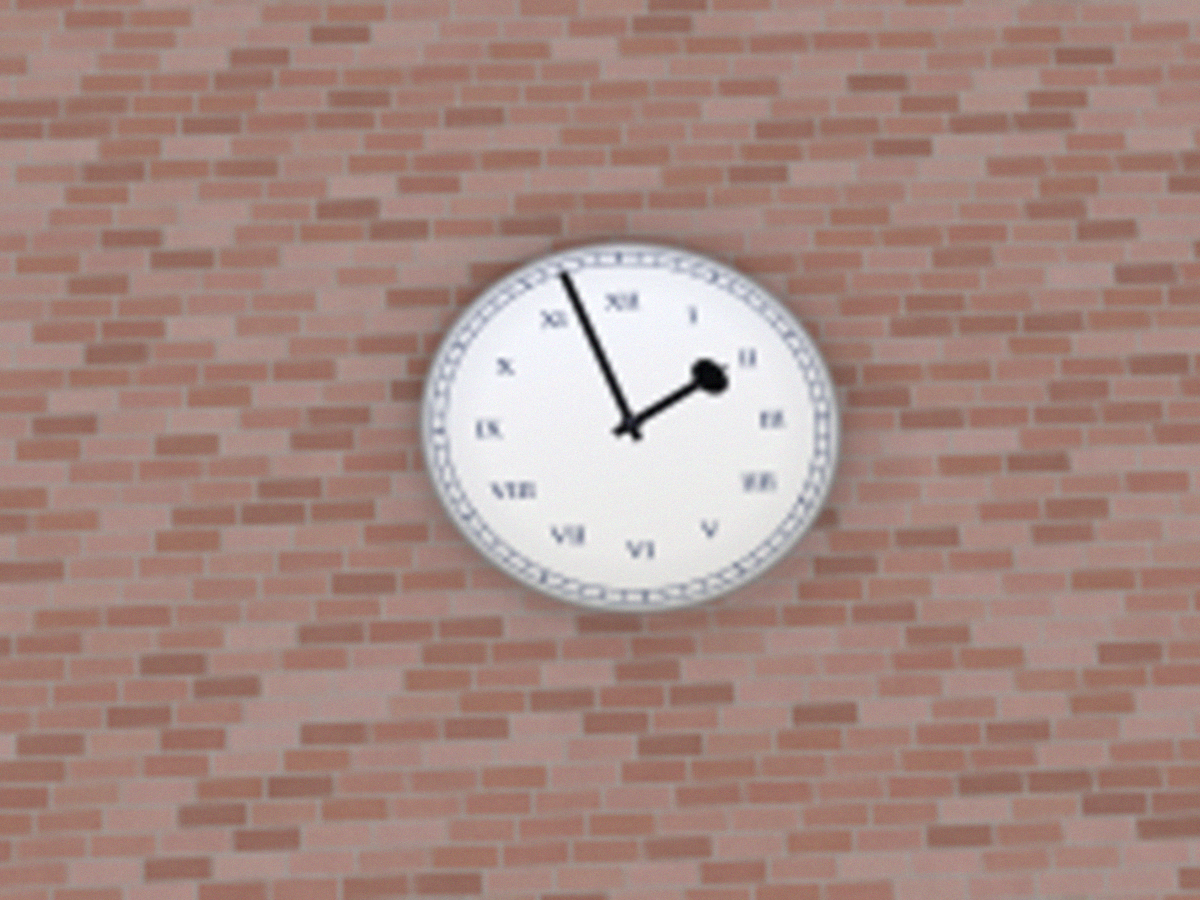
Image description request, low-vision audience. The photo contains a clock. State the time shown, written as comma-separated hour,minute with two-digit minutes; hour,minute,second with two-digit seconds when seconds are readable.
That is 1,57
